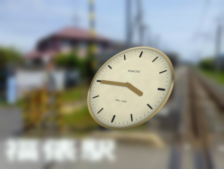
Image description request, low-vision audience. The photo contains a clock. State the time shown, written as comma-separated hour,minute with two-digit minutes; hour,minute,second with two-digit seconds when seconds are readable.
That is 3,45
